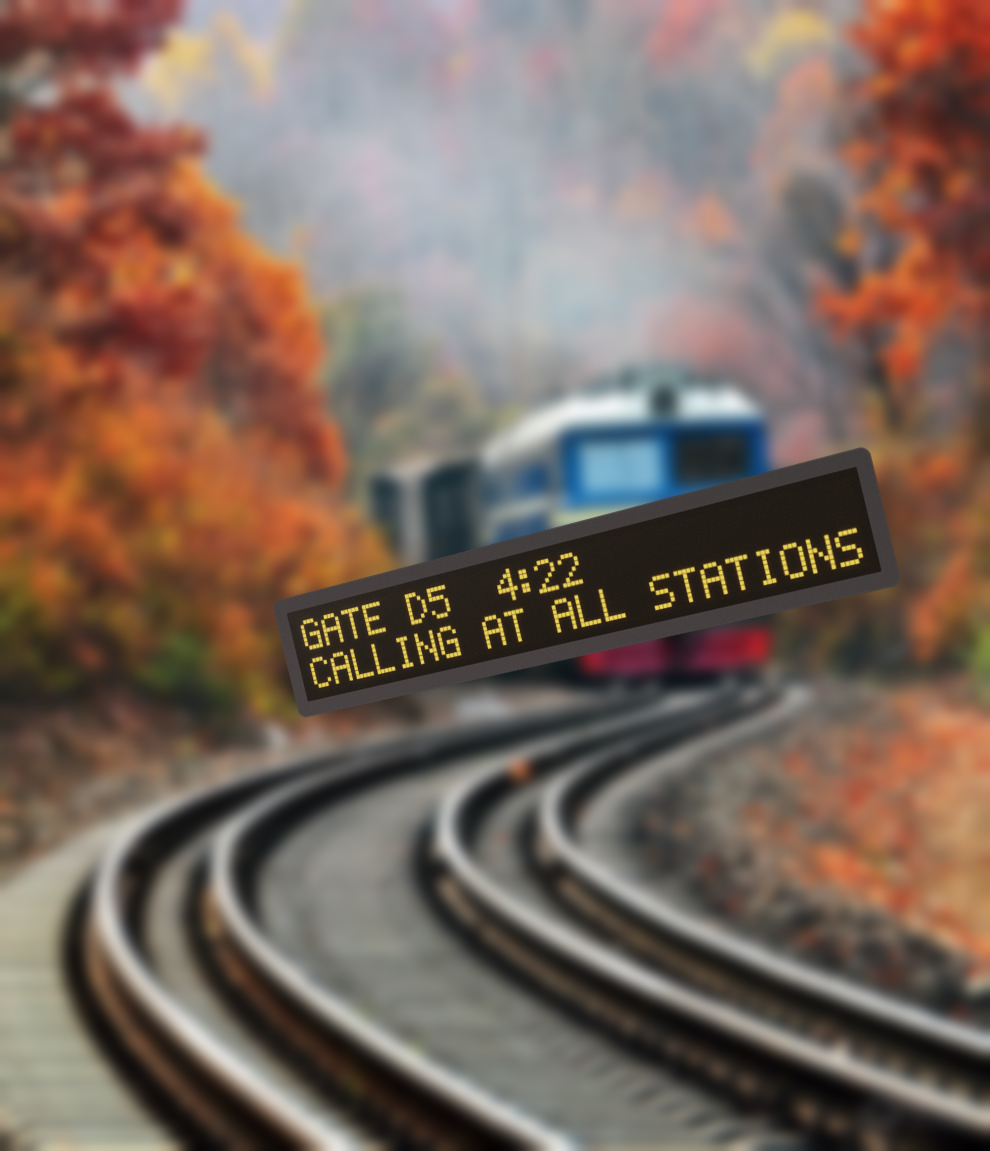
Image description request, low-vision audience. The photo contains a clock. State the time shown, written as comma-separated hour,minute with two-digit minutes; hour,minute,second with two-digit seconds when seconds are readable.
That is 4,22
